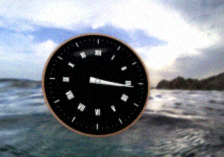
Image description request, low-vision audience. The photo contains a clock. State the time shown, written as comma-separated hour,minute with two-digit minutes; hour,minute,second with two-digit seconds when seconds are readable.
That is 3,16
